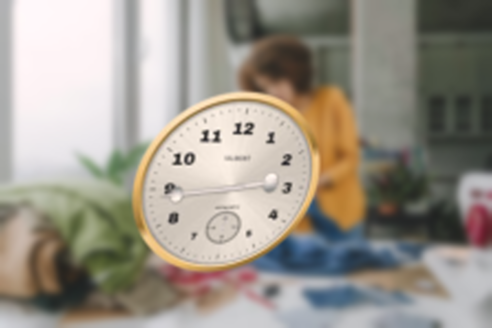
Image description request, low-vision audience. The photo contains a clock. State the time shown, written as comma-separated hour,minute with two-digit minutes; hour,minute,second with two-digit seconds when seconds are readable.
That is 2,44
